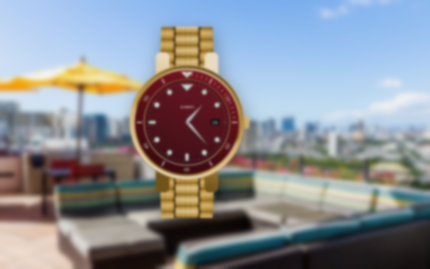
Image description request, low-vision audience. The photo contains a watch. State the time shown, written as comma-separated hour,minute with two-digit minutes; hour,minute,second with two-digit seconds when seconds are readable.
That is 1,23
